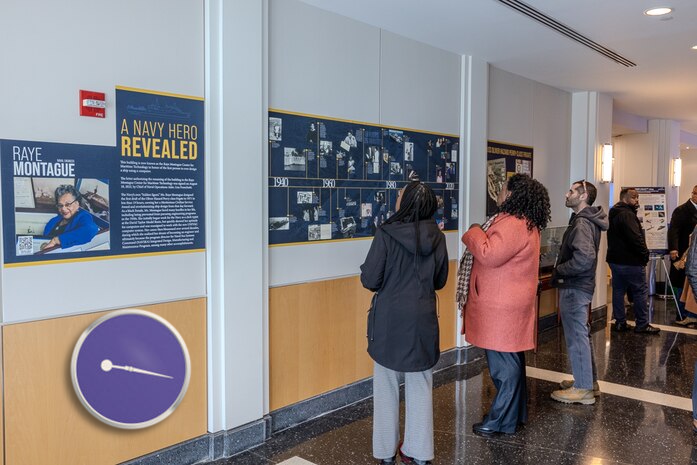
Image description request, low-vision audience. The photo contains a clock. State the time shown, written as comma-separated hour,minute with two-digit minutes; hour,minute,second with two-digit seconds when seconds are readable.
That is 9,17
